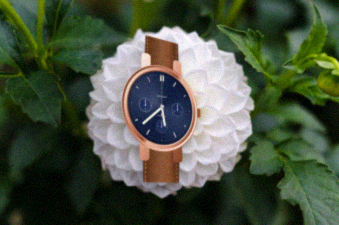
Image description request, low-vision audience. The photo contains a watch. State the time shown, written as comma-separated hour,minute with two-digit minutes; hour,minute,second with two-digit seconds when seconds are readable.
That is 5,38
